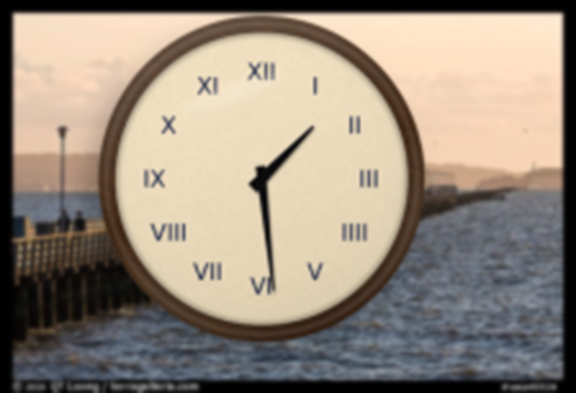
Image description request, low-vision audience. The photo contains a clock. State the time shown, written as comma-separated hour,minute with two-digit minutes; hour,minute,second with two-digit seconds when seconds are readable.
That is 1,29
